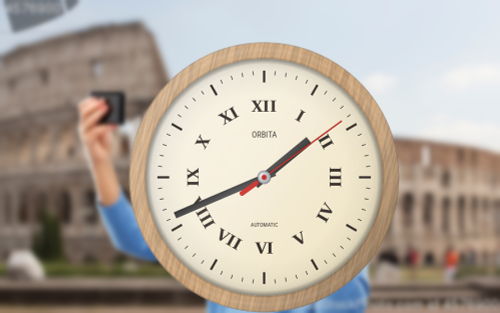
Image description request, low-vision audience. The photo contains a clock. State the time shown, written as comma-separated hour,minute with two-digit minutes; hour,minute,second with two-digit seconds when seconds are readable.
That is 1,41,09
